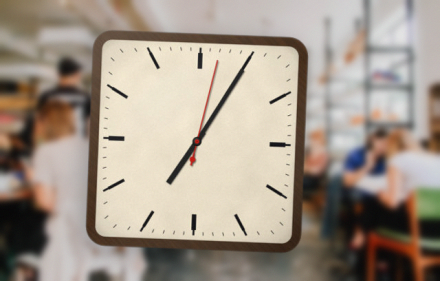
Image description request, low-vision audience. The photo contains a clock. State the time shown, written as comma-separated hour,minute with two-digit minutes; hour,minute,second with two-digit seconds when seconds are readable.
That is 7,05,02
